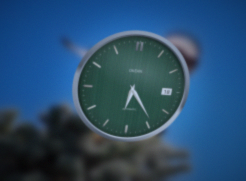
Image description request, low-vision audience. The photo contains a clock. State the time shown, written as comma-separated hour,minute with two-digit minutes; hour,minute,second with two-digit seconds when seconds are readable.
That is 6,24
